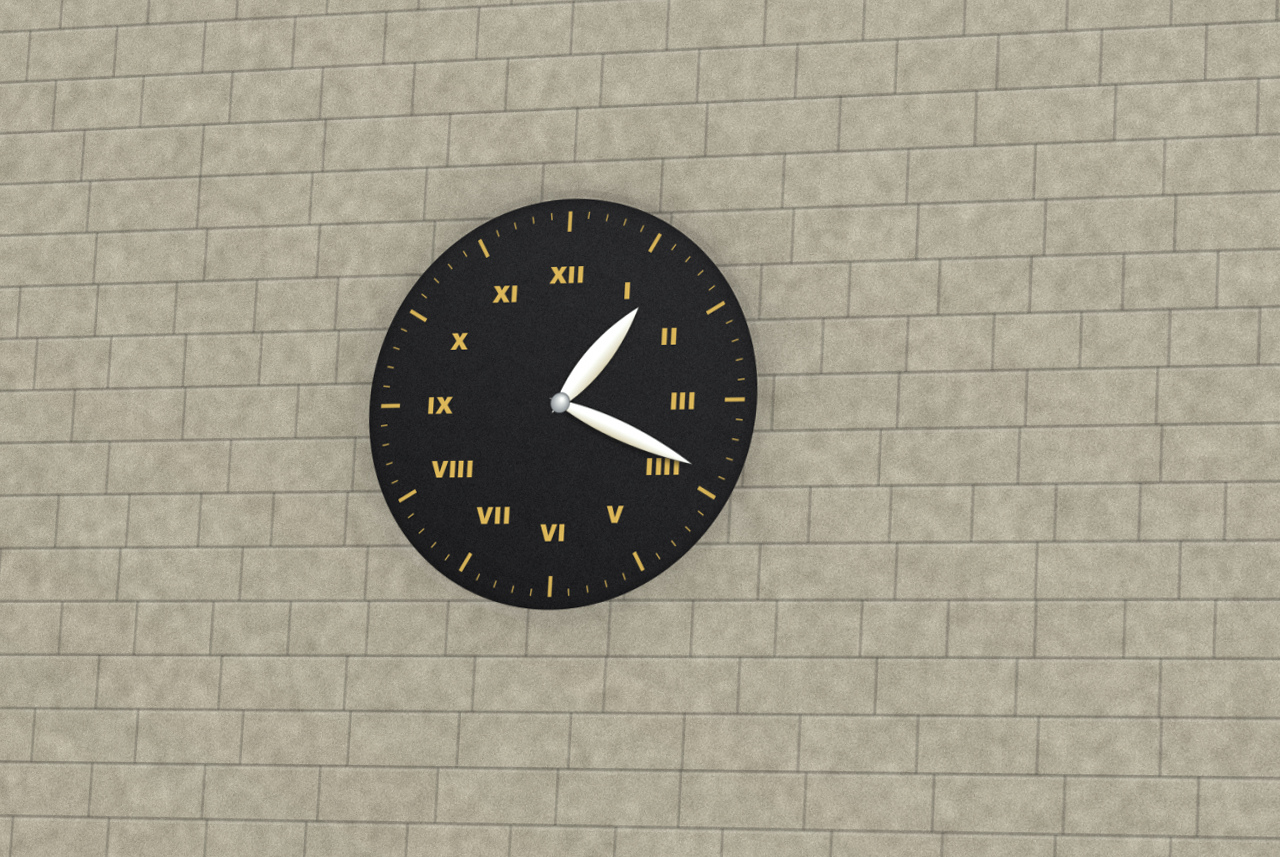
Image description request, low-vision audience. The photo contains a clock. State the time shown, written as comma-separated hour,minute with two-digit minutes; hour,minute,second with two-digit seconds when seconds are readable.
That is 1,19
